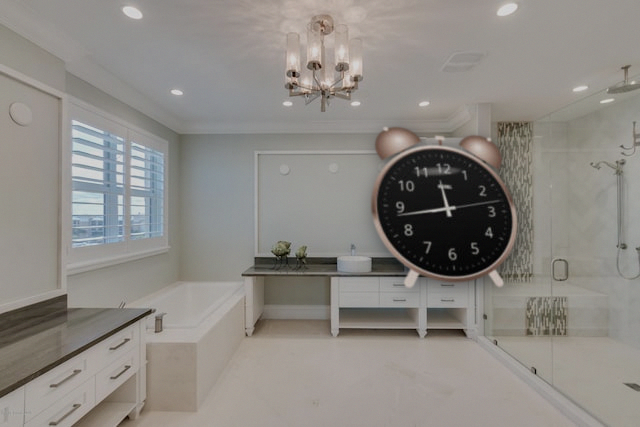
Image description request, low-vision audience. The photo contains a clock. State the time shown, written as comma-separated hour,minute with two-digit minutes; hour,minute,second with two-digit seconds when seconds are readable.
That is 11,43,13
